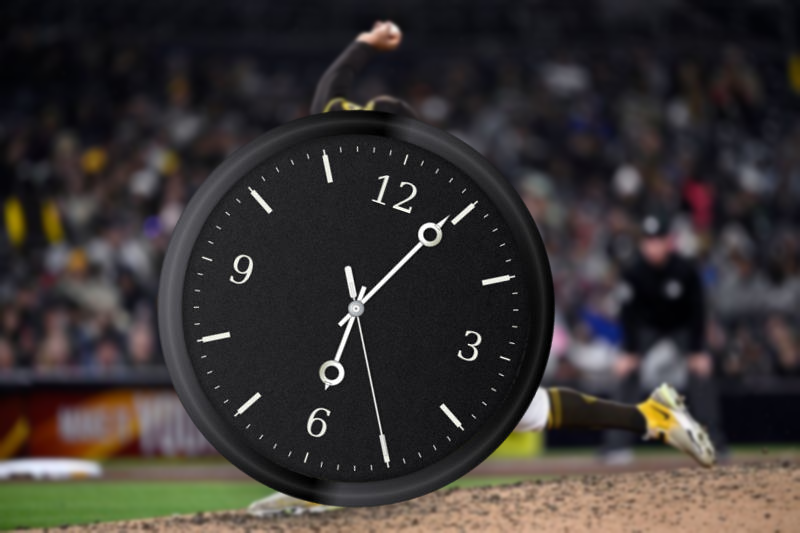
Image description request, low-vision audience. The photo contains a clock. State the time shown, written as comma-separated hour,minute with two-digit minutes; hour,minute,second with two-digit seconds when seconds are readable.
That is 6,04,25
